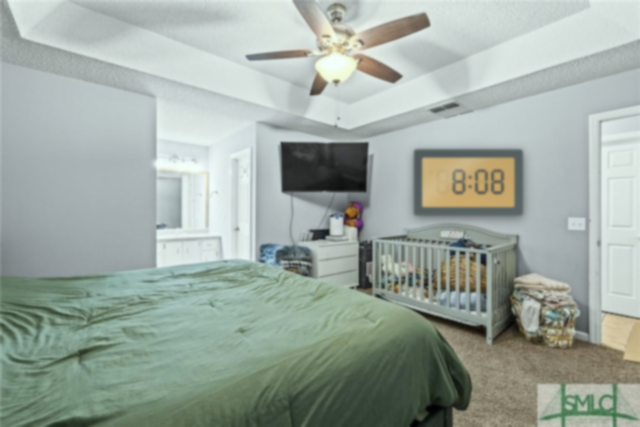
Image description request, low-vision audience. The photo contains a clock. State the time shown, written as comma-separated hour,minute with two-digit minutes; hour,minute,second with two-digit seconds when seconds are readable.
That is 8,08
